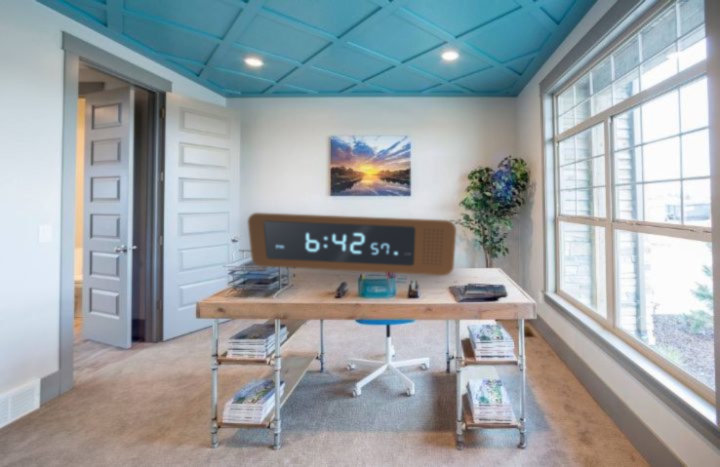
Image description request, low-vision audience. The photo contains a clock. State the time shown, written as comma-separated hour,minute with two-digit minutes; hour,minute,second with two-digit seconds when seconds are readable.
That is 6,42,57
